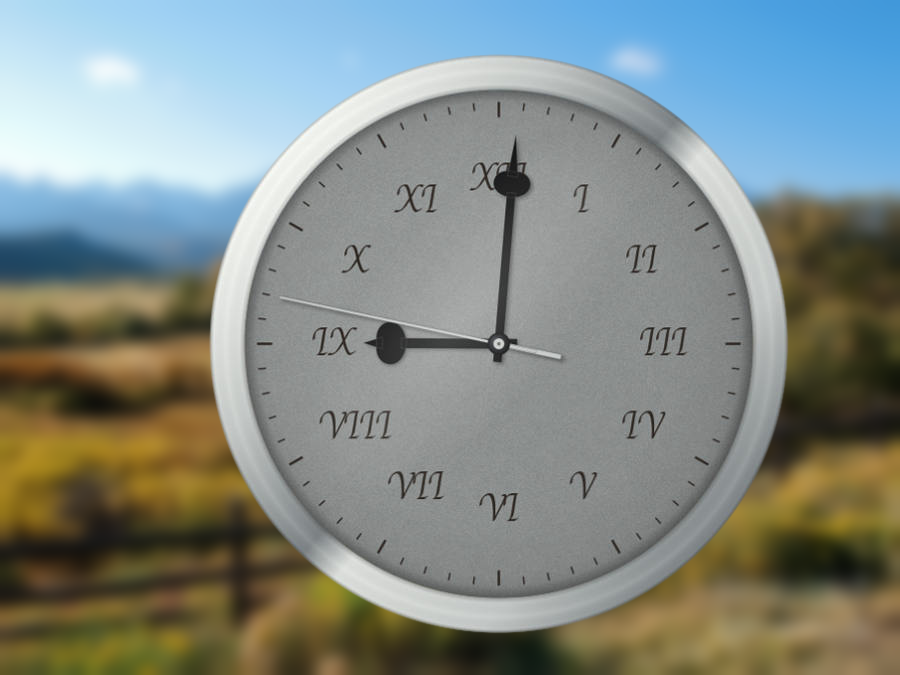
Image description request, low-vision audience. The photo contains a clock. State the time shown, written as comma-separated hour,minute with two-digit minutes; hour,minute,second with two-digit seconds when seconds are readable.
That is 9,00,47
